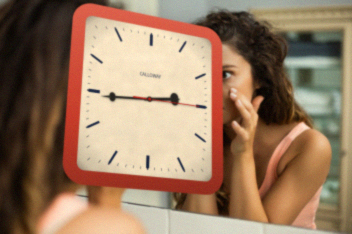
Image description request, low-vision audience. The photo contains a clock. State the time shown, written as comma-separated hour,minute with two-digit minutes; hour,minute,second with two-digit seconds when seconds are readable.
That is 2,44,15
